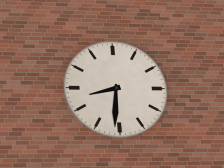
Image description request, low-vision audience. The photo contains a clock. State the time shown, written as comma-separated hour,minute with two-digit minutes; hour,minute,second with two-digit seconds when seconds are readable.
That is 8,31
